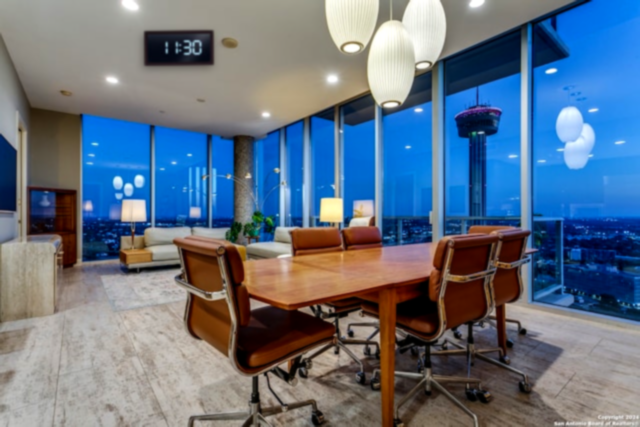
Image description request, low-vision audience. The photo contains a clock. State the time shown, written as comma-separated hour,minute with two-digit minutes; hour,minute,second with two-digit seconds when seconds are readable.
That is 11,30
